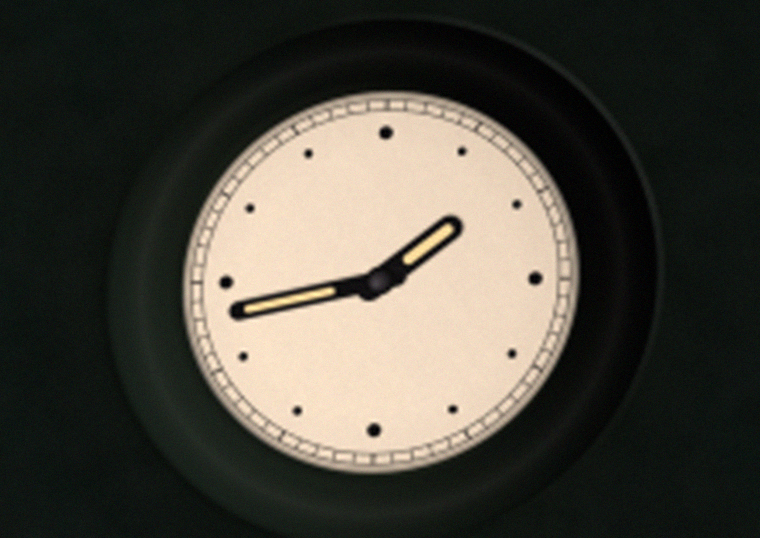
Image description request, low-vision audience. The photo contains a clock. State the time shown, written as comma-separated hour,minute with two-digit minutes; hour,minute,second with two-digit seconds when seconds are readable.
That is 1,43
